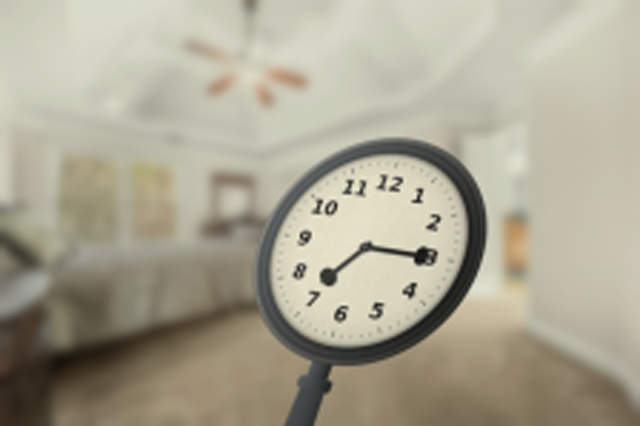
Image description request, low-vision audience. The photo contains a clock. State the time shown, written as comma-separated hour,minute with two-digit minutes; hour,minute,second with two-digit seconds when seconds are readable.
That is 7,15
